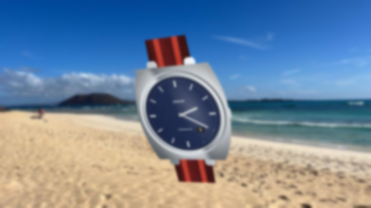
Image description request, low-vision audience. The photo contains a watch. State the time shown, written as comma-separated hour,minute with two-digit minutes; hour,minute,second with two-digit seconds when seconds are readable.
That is 2,20
